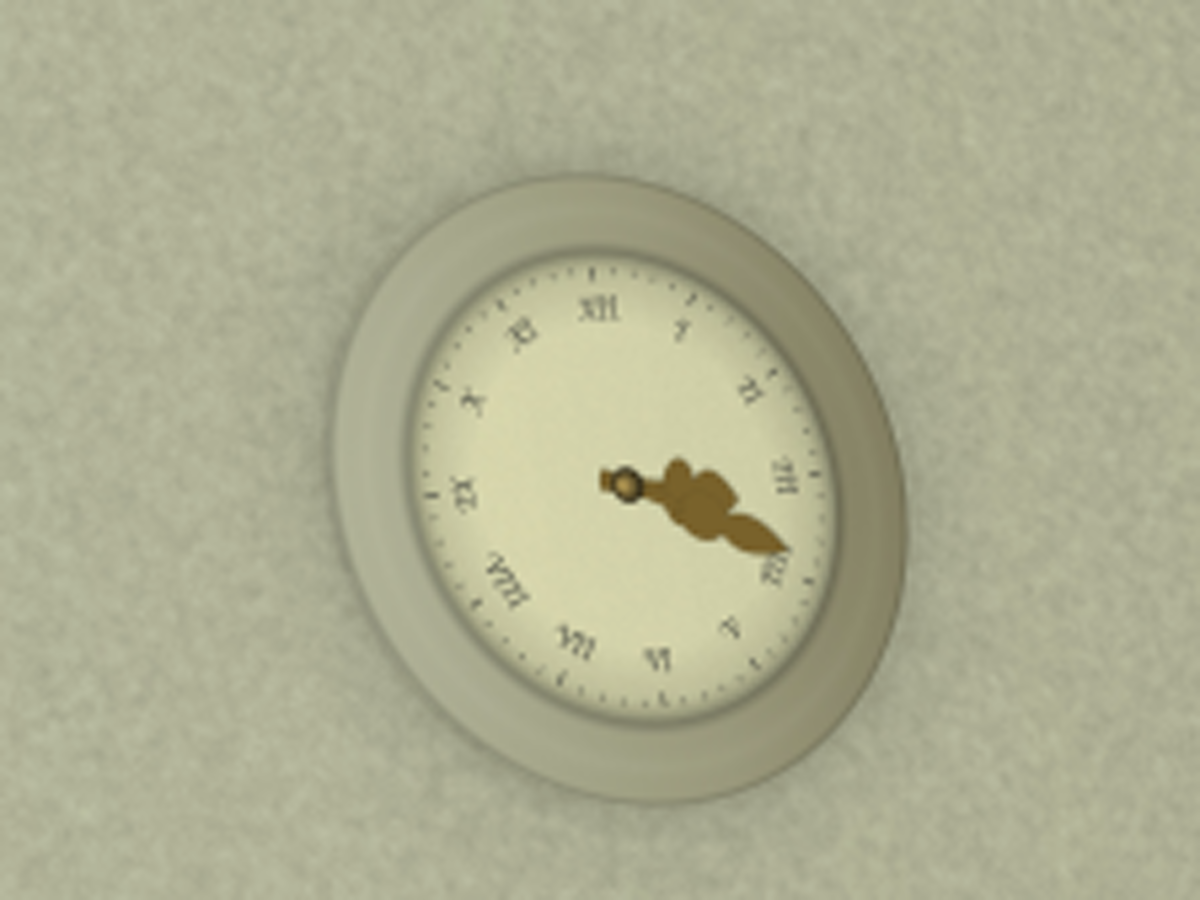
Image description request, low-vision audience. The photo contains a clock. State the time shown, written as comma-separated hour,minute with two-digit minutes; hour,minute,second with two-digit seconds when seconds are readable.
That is 3,19
